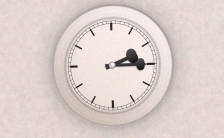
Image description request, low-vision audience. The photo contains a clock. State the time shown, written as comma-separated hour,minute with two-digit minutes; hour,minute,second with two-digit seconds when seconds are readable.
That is 2,15
